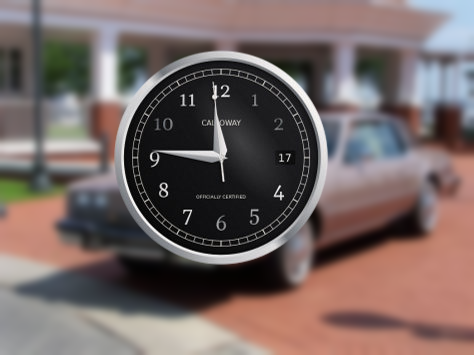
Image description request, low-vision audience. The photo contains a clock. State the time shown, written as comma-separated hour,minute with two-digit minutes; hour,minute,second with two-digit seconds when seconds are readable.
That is 11,45,59
